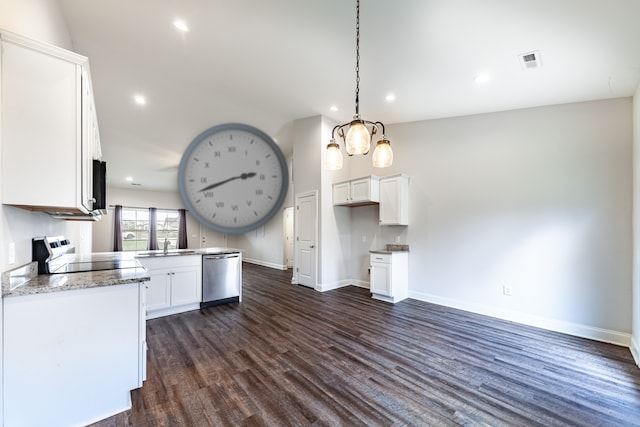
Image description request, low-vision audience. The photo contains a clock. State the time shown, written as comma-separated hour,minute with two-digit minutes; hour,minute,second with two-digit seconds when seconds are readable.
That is 2,42
